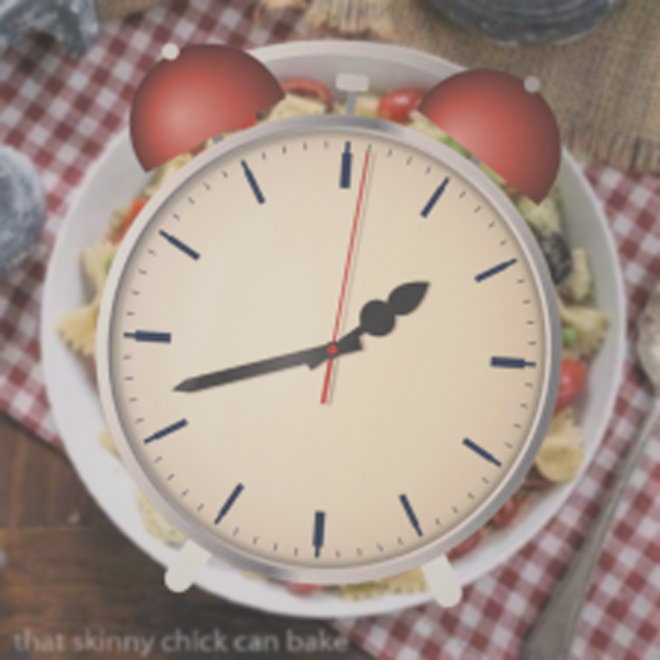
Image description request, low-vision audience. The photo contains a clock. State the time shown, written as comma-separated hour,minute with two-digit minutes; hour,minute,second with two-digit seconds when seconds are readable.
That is 1,42,01
